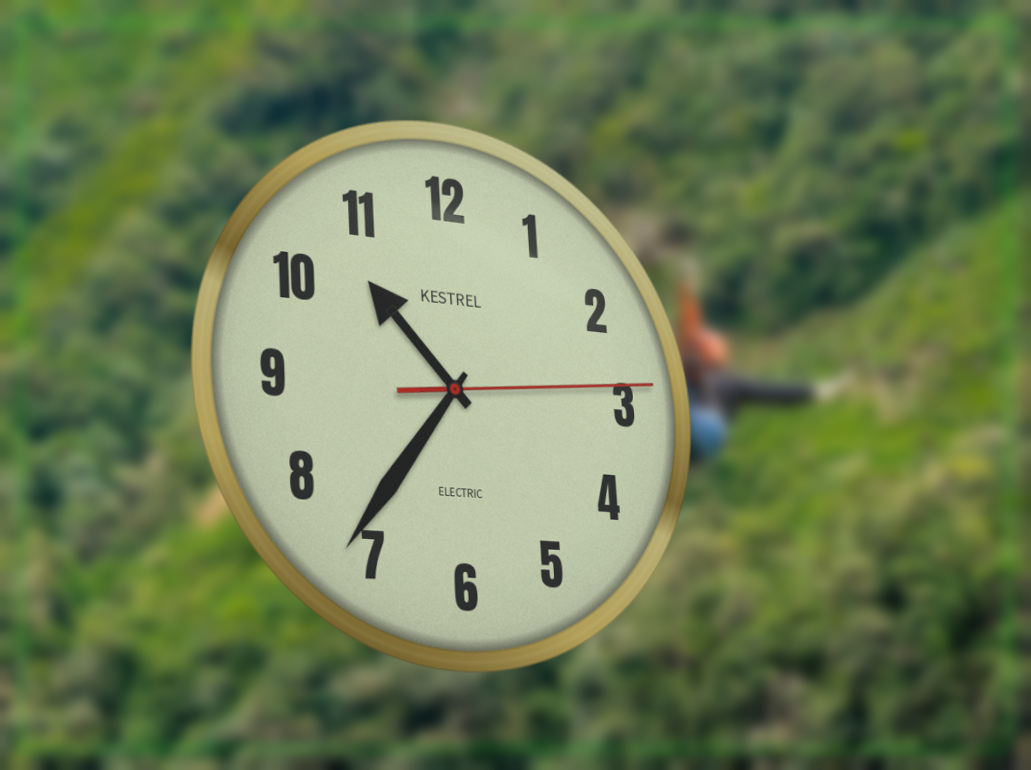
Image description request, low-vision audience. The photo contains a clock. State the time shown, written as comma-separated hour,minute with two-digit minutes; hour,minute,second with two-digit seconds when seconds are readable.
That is 10,36,14
